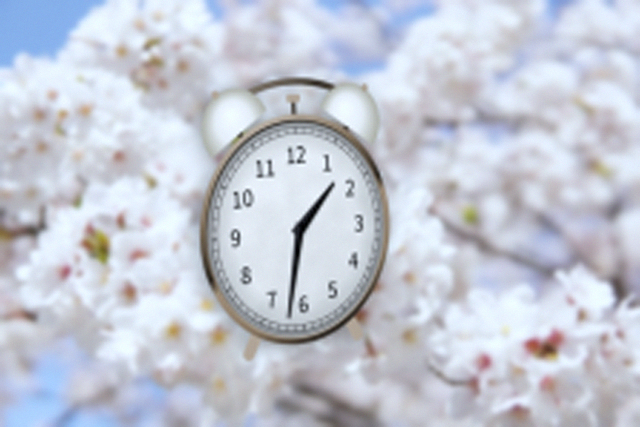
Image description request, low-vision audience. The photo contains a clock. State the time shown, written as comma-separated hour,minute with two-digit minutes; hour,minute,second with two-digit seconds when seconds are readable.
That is 1,32
